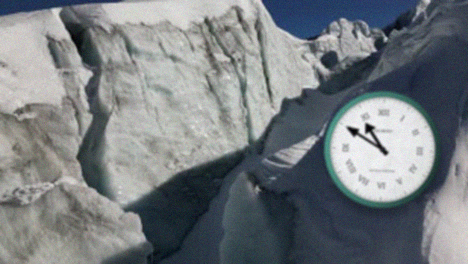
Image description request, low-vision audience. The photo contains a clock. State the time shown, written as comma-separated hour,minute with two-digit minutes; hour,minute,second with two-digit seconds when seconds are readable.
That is 10,50
